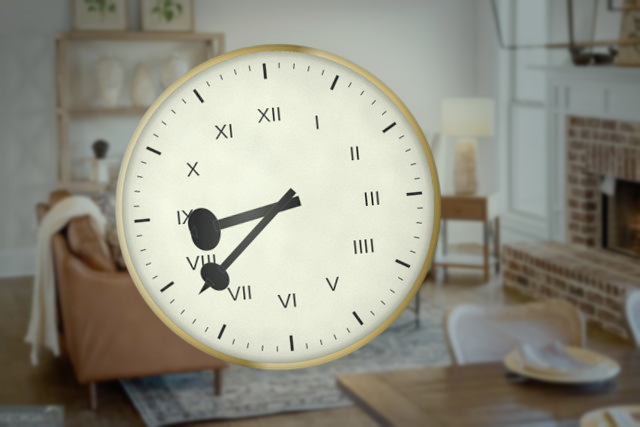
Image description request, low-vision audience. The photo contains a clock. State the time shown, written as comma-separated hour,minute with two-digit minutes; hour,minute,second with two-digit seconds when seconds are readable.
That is 8,38
